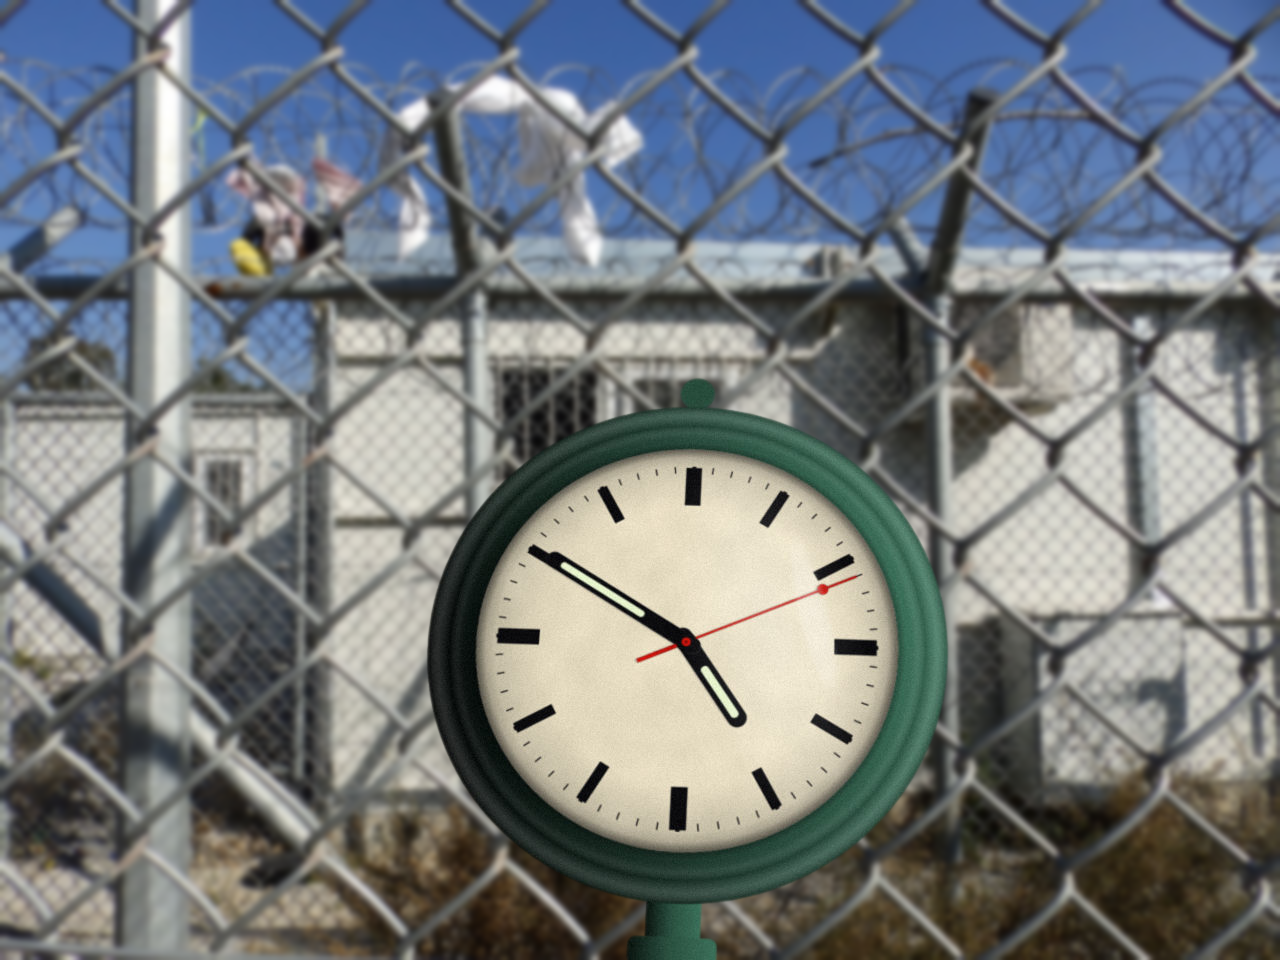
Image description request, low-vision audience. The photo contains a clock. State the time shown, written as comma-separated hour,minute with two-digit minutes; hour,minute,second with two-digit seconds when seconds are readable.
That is 4,50,11
